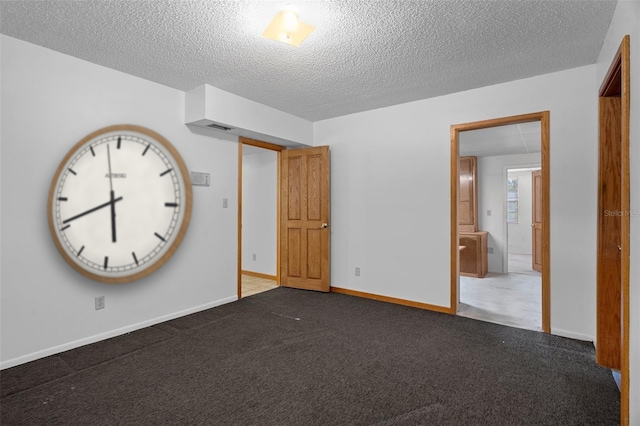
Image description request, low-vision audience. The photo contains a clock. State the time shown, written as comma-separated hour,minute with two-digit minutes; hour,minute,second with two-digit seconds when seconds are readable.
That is 5,40,58
